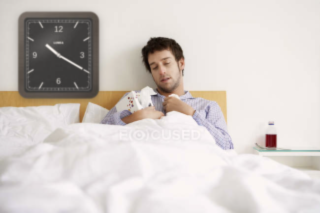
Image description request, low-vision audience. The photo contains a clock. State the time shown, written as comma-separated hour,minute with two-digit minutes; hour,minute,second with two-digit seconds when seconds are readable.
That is 10,20
